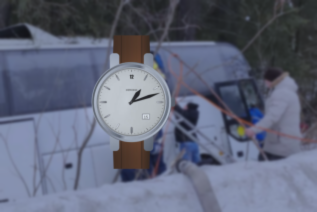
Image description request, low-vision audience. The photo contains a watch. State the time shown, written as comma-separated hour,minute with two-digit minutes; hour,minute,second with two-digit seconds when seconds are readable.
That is 1,12
